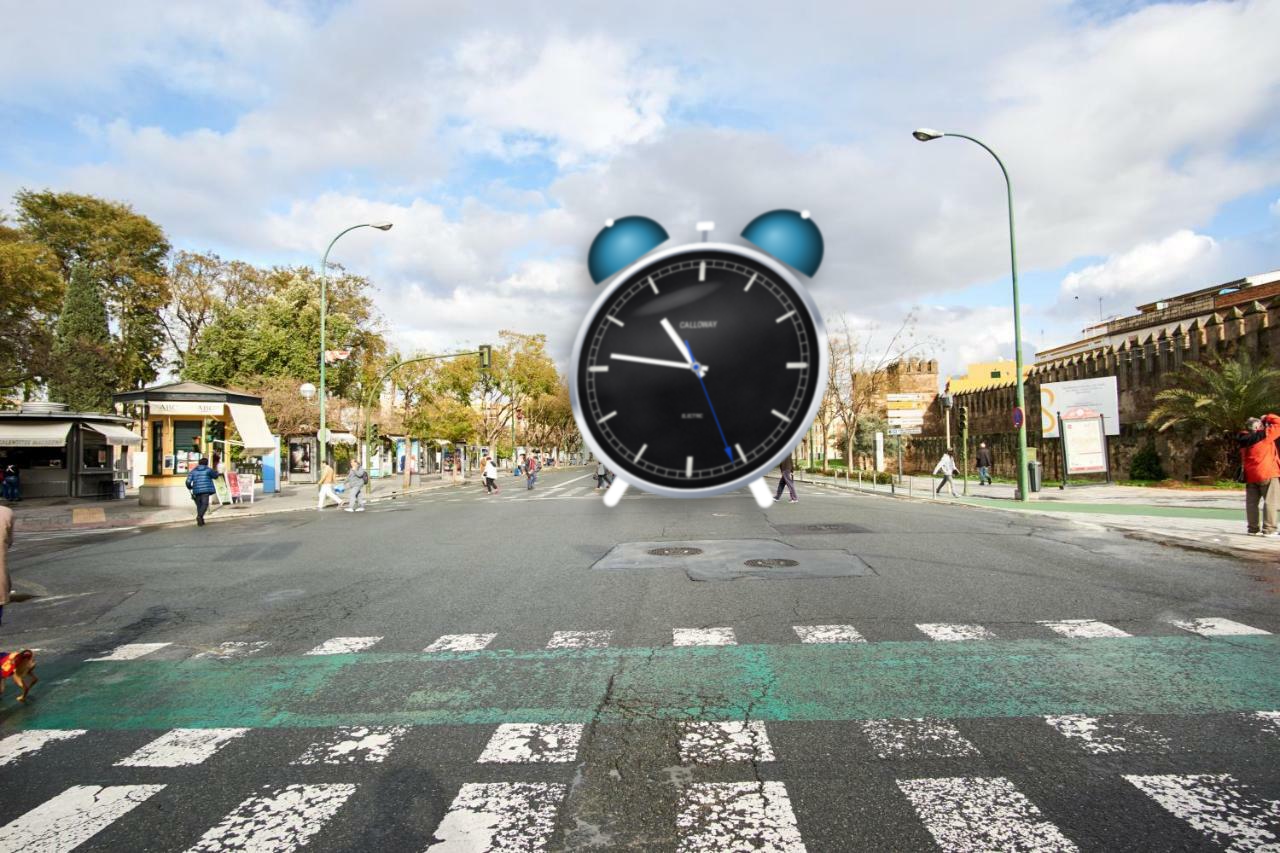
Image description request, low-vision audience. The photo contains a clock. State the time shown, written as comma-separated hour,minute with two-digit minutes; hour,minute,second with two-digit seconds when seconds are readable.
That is 10,46,26
